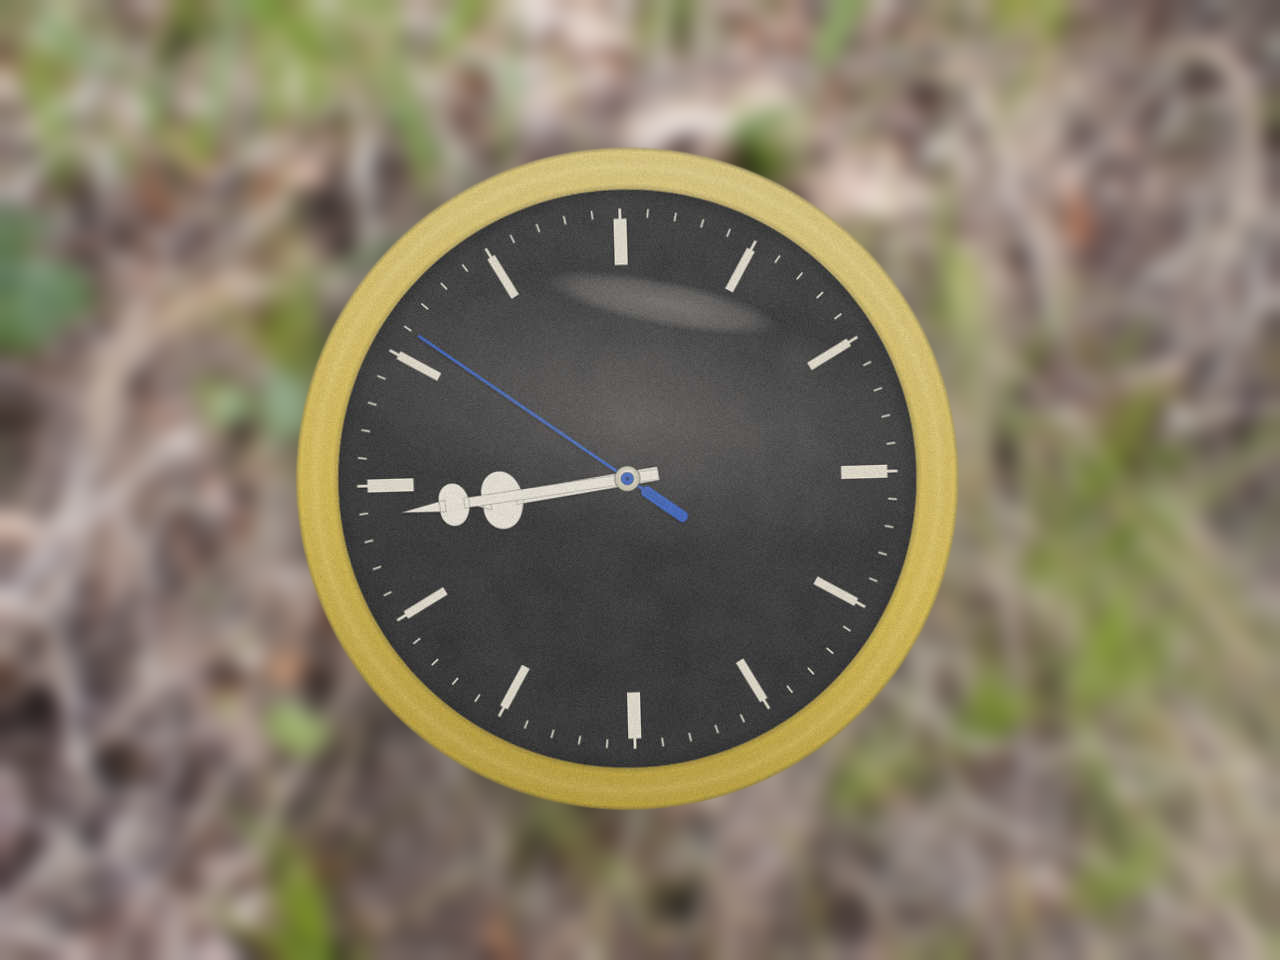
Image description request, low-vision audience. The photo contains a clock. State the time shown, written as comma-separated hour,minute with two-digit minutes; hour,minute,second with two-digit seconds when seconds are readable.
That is 8,43,51
